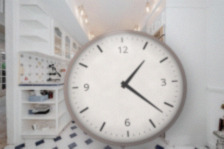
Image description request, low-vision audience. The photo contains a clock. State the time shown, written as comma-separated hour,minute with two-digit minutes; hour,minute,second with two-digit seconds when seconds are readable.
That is 1,22
